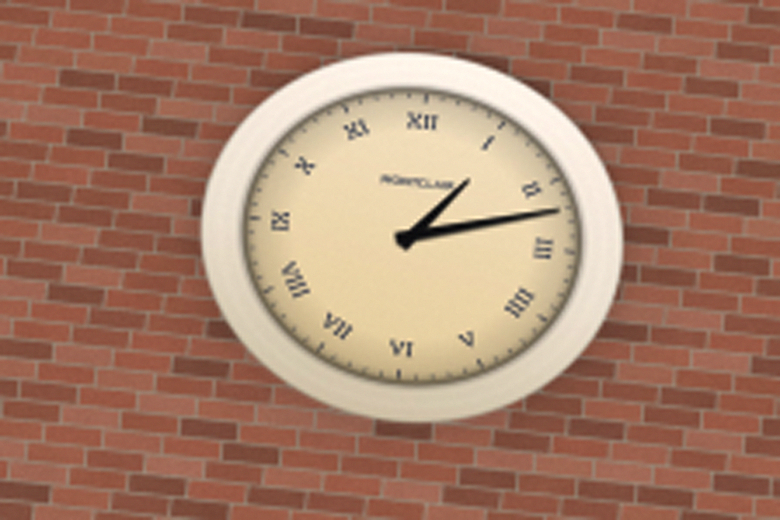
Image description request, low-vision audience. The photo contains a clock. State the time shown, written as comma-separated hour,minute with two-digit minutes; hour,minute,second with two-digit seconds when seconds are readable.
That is 1,12
